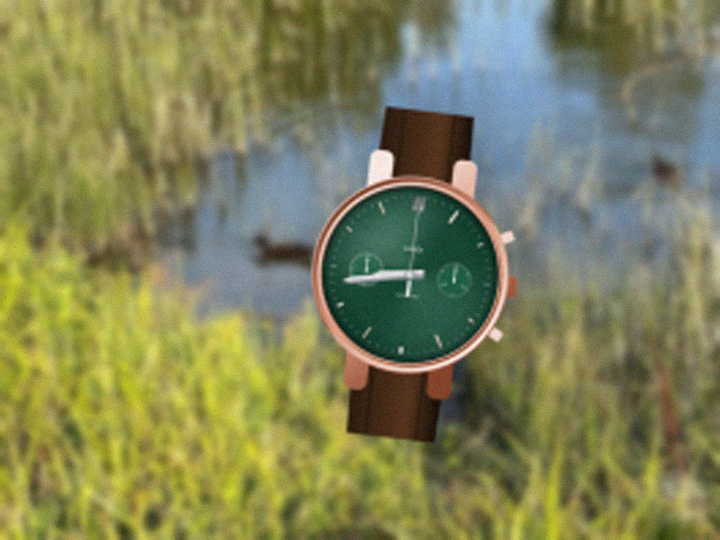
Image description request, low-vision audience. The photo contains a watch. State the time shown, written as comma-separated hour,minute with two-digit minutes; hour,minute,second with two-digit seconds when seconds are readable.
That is 8,43
